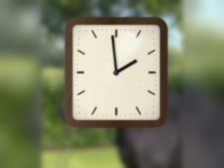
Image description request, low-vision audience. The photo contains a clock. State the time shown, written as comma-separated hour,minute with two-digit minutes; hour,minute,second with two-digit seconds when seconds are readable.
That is 1,59
